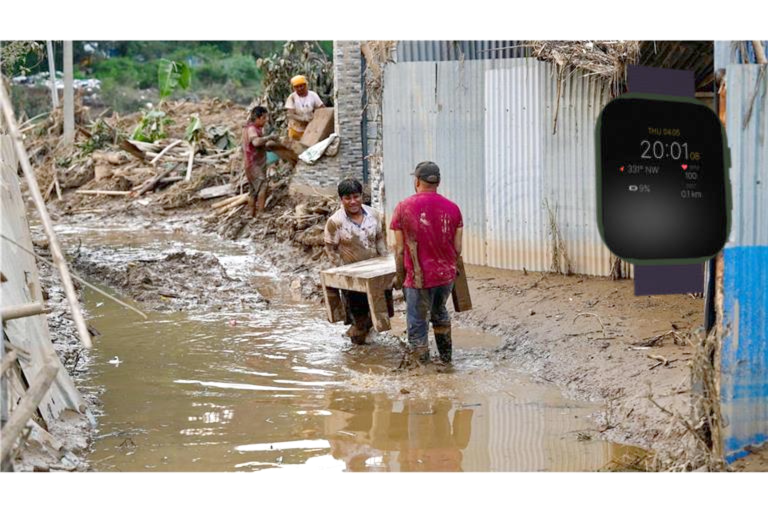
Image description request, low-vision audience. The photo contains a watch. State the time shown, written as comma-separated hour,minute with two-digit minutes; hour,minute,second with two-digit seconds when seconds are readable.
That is 20,01
